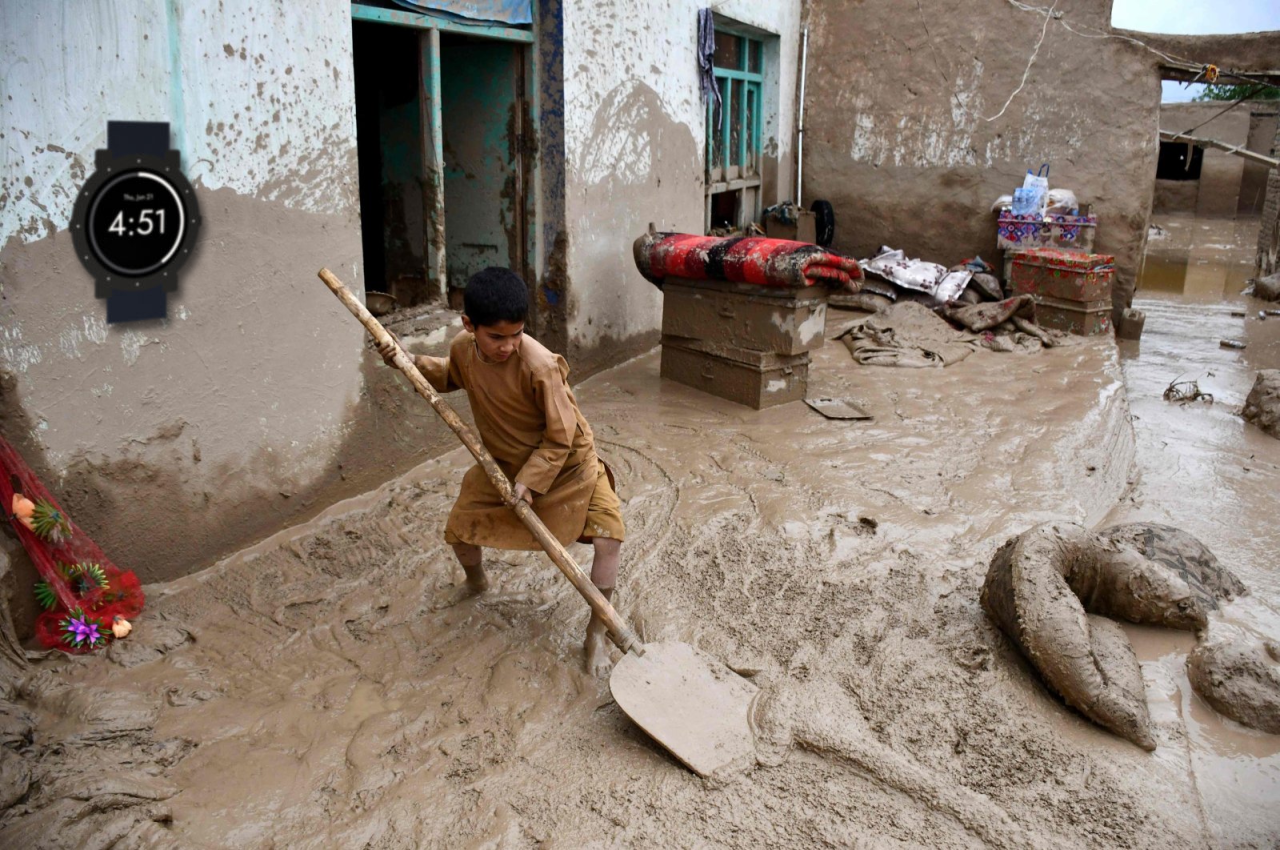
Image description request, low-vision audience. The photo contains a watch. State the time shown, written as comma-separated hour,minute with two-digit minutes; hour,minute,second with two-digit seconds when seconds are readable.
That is 4,51
